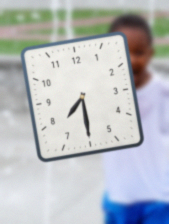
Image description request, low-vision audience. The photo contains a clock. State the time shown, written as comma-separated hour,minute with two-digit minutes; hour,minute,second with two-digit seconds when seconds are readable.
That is 7,30
